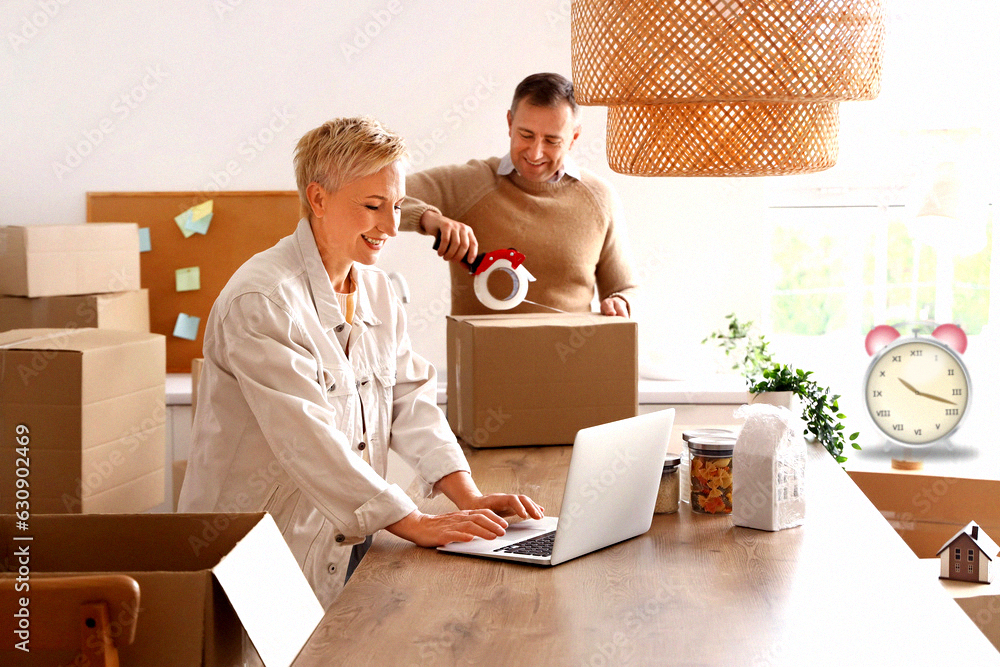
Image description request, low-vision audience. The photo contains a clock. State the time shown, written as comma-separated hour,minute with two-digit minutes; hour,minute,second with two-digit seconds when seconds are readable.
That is 10,18
